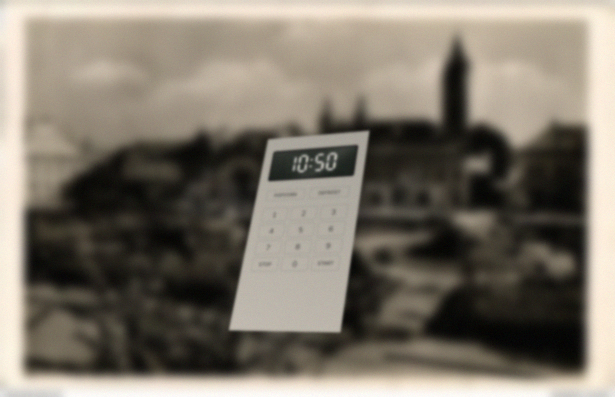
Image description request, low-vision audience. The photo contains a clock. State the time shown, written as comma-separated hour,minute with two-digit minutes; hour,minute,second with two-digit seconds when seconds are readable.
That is 10,50
